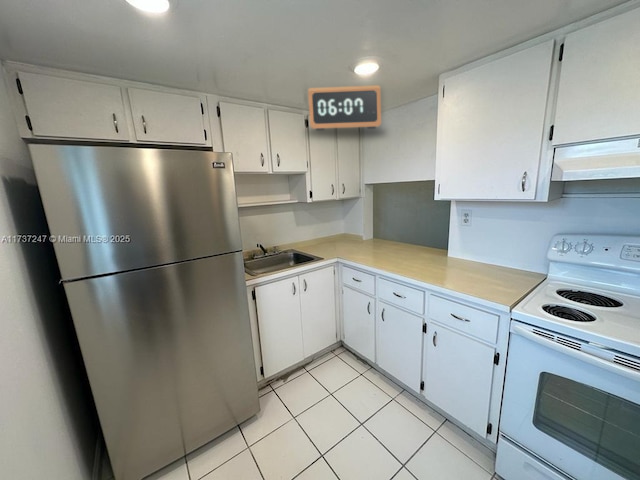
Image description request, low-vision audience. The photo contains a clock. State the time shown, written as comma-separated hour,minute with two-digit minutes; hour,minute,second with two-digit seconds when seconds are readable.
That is 6,07
